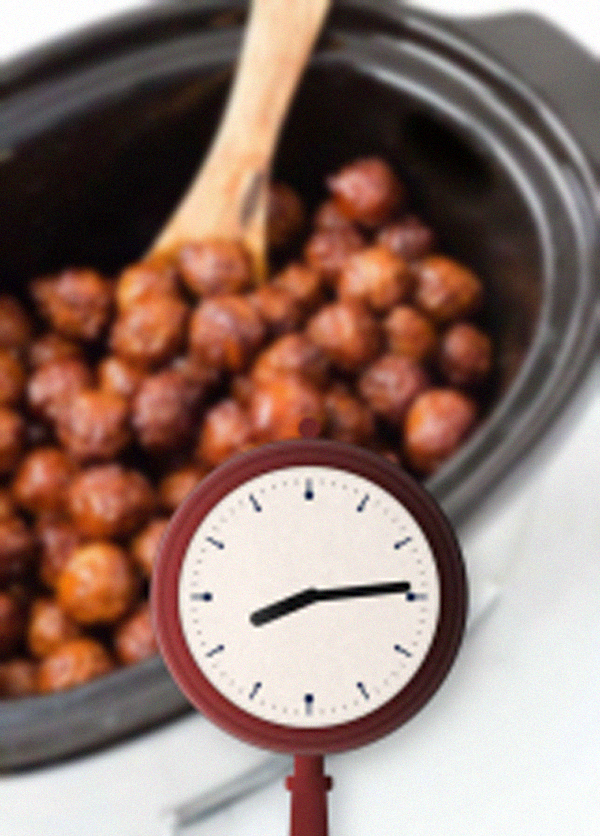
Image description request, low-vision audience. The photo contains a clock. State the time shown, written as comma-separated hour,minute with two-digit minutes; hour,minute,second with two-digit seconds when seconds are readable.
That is 8,14
